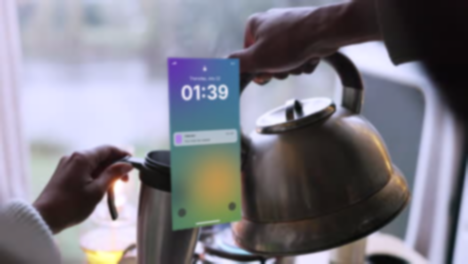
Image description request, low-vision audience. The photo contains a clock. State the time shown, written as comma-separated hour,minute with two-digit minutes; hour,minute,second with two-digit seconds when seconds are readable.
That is 1,39
